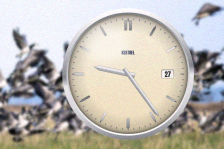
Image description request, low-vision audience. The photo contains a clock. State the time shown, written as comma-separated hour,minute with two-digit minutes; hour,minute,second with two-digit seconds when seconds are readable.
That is 9,24
